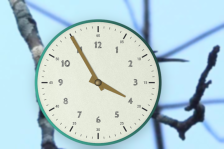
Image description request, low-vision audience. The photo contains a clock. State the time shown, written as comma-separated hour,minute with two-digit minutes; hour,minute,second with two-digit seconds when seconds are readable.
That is 3,55
